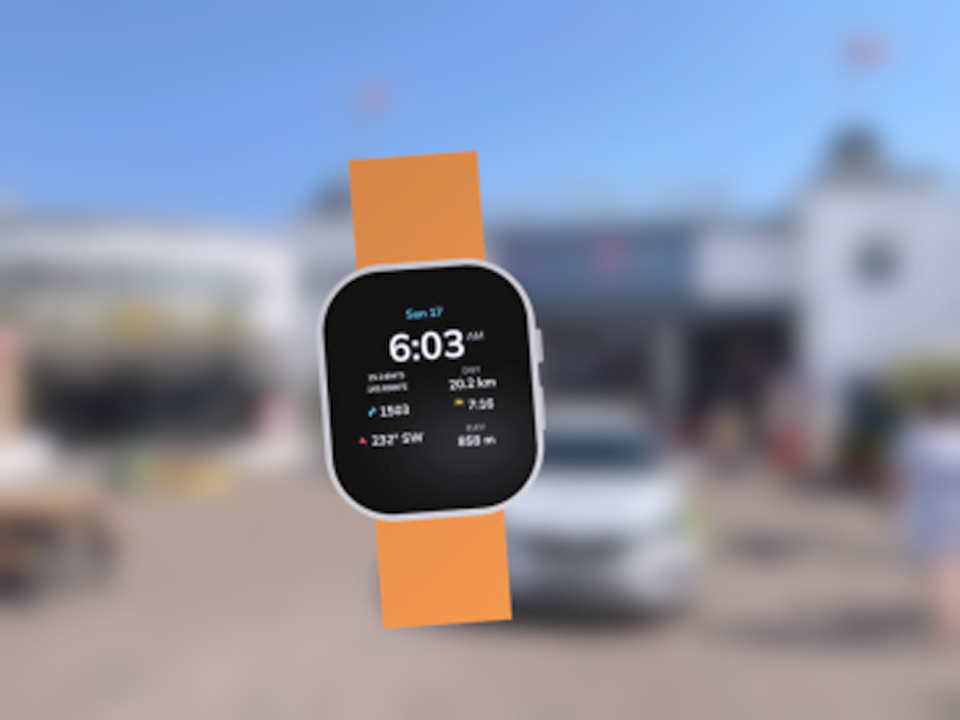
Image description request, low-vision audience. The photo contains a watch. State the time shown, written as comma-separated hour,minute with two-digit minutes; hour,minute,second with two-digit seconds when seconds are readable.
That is 6,03
